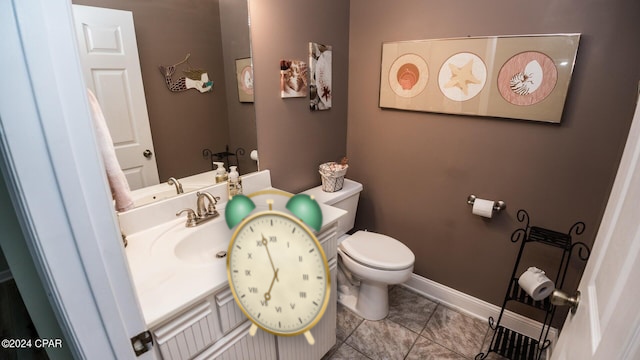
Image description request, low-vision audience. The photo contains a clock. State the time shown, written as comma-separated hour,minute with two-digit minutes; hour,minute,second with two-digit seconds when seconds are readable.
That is 6,57
